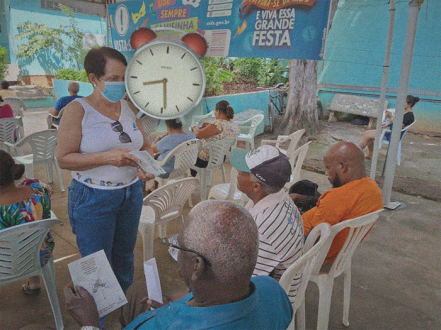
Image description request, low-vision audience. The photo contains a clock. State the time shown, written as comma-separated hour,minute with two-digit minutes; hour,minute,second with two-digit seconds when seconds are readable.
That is 8,29
